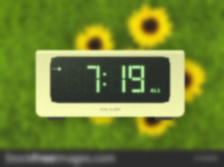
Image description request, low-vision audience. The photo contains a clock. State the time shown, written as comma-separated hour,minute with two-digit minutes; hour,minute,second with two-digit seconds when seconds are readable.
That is 7,19
